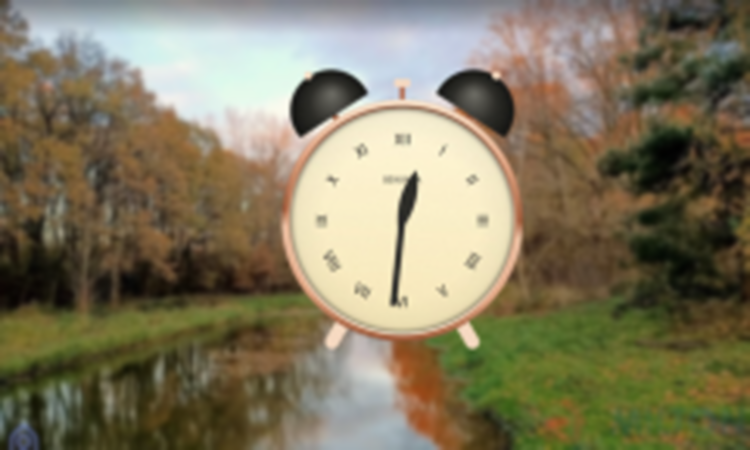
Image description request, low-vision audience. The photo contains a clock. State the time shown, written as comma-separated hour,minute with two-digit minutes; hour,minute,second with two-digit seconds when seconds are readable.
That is 12,31
